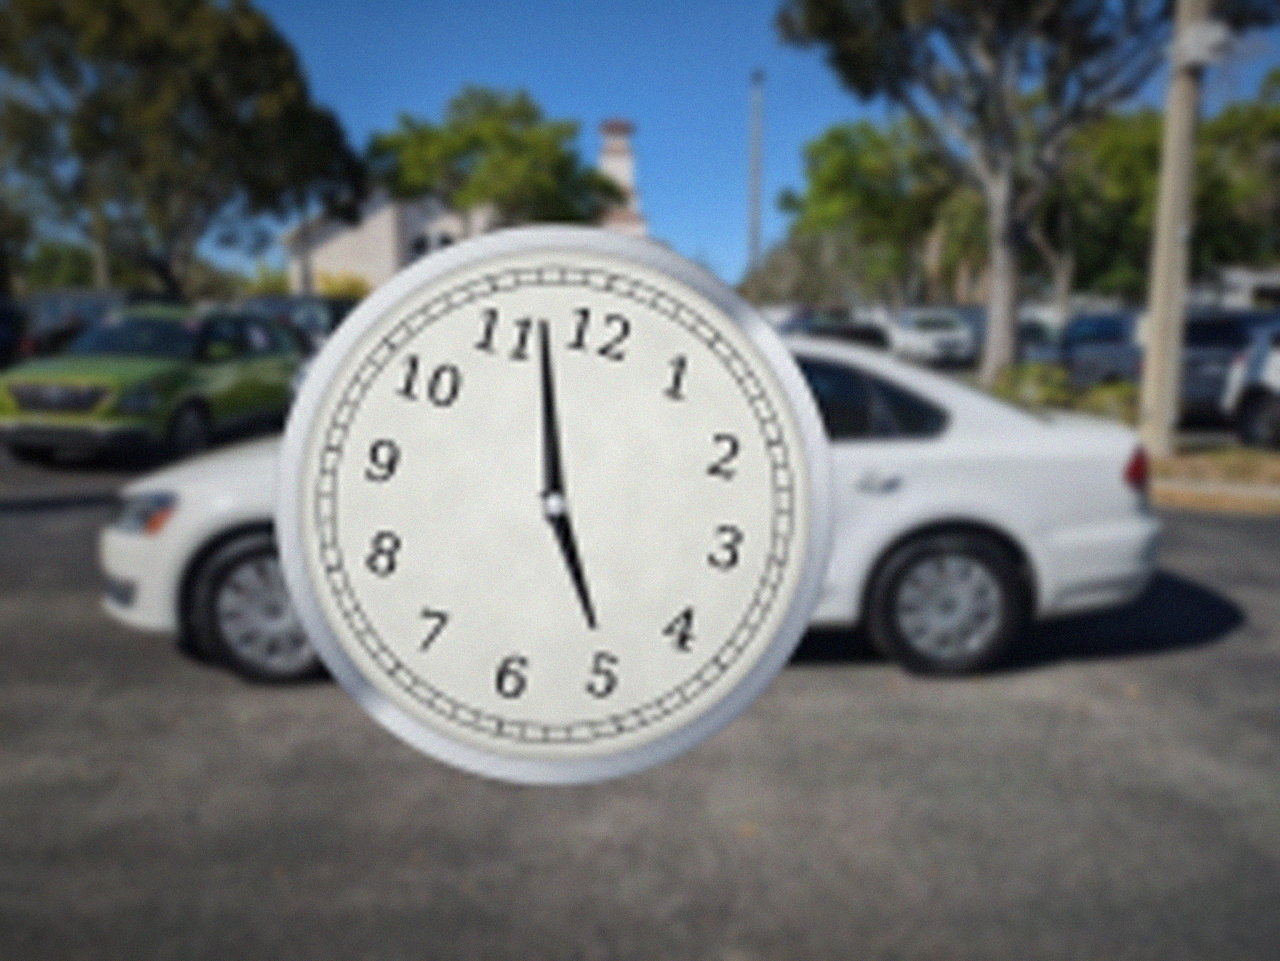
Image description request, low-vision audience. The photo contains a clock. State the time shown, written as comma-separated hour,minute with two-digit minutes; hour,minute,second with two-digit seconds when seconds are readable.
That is 4,57
